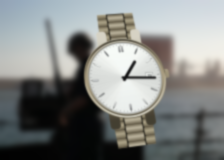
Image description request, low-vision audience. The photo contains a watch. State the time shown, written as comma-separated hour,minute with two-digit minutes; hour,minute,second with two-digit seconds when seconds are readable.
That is 1,16
